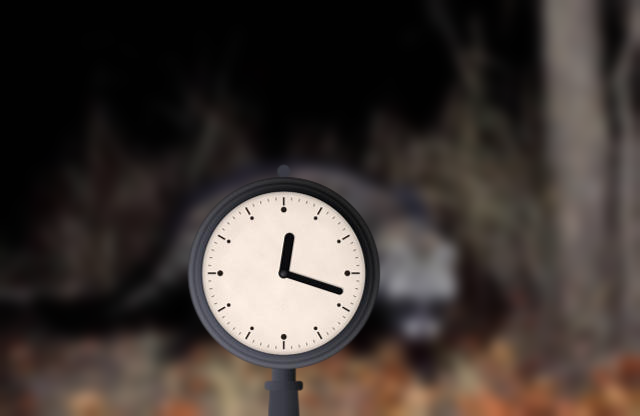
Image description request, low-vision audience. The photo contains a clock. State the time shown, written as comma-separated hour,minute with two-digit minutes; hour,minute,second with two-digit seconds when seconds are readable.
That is 12,18
